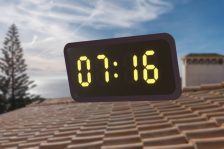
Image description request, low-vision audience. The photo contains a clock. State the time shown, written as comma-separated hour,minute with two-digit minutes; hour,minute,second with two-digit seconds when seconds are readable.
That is 7,16
